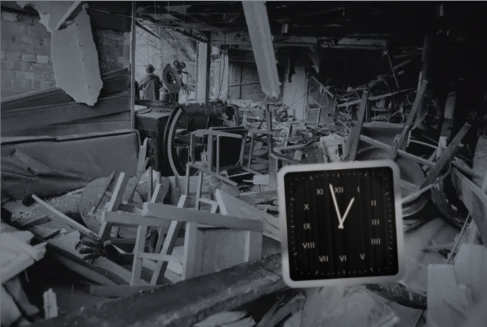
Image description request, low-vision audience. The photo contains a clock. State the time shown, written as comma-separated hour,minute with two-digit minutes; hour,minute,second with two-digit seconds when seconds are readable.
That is 12,58
